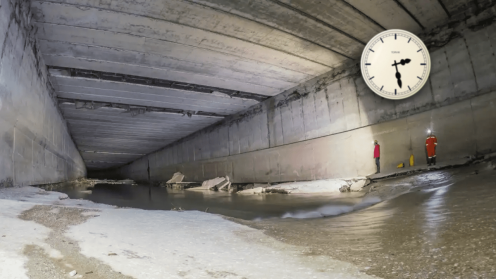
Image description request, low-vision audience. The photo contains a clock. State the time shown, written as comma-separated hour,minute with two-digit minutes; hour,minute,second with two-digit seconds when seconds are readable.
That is 2,28
